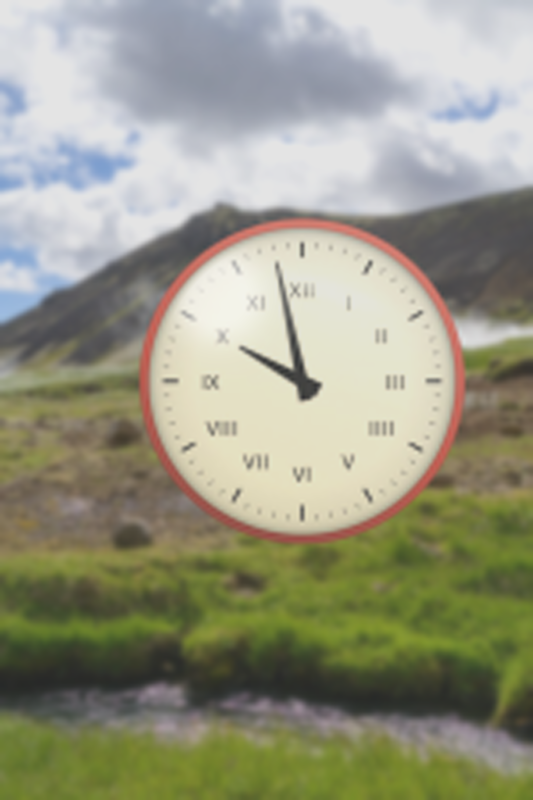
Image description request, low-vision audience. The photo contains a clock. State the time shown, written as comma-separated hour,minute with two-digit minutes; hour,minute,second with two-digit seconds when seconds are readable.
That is 9,58
